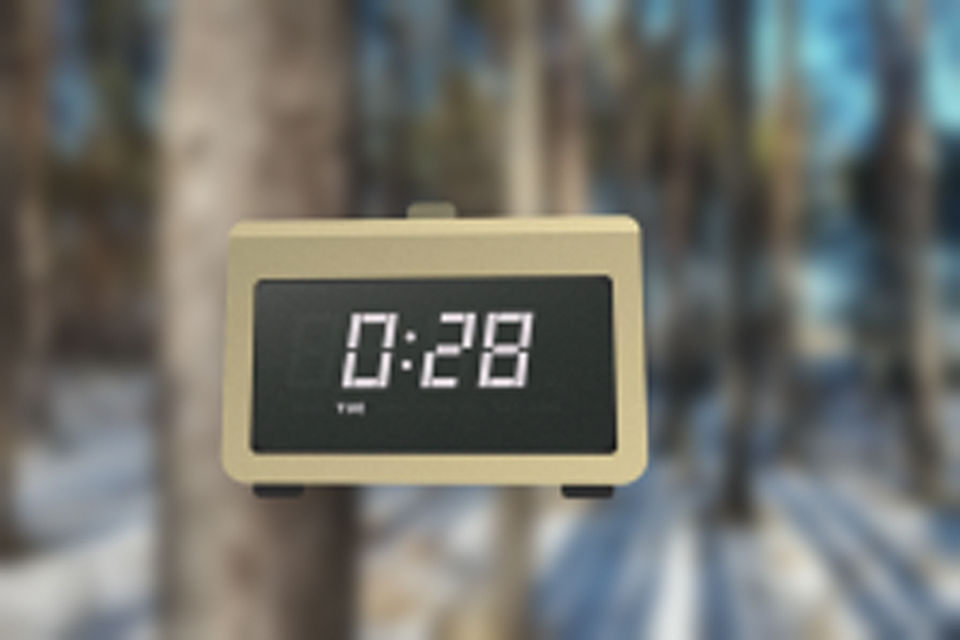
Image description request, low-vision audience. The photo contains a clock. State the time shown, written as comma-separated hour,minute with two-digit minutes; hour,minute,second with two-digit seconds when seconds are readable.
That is 0,28
